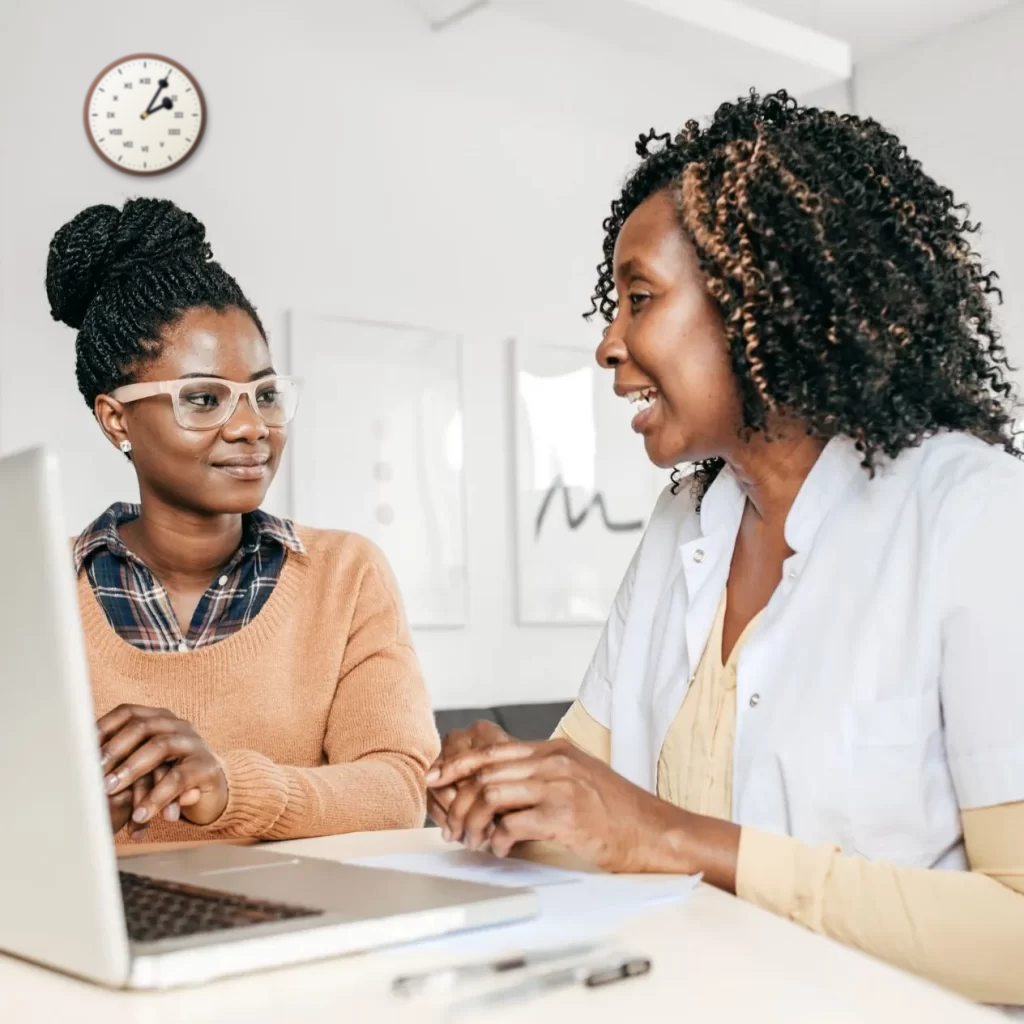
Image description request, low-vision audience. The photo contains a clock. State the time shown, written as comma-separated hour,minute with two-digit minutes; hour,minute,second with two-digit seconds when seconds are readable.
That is 2,05
